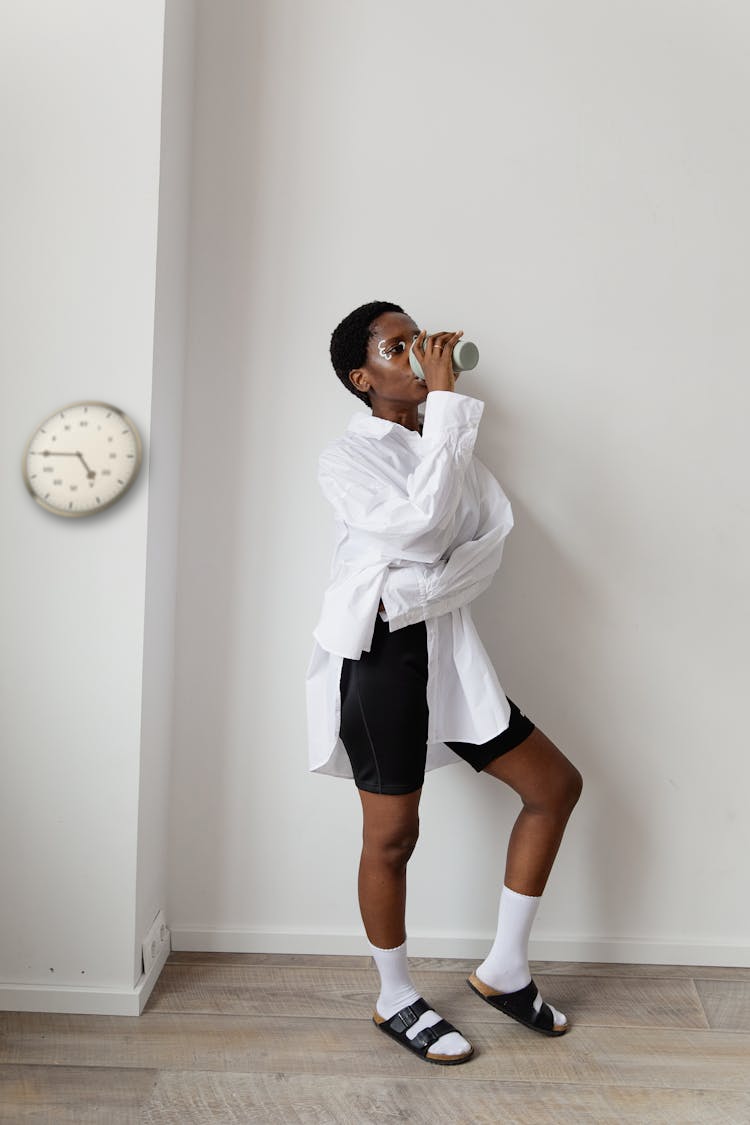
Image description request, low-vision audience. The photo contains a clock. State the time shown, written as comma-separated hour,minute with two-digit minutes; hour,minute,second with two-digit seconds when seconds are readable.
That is 4,45
